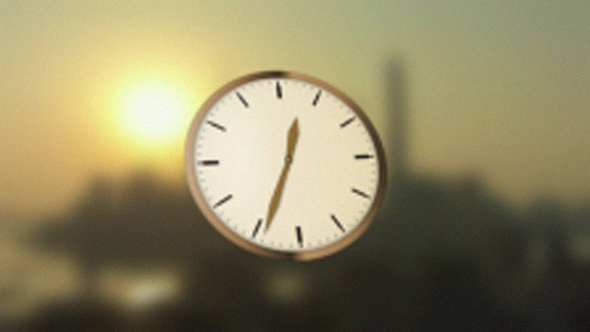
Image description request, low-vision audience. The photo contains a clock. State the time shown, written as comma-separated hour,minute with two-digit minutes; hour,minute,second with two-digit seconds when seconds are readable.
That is 12,34
